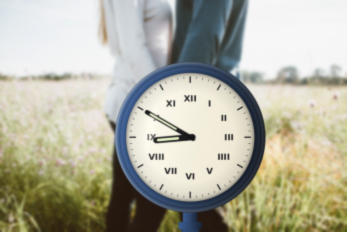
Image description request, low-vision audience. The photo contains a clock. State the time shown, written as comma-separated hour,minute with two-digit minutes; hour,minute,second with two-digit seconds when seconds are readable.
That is 8,50
